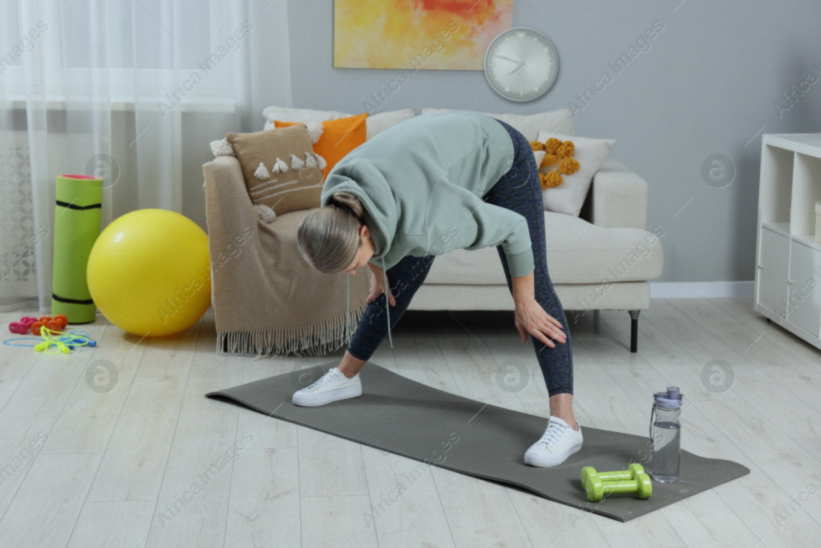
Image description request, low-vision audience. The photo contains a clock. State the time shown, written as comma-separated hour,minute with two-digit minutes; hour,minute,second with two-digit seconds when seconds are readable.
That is 7,48
